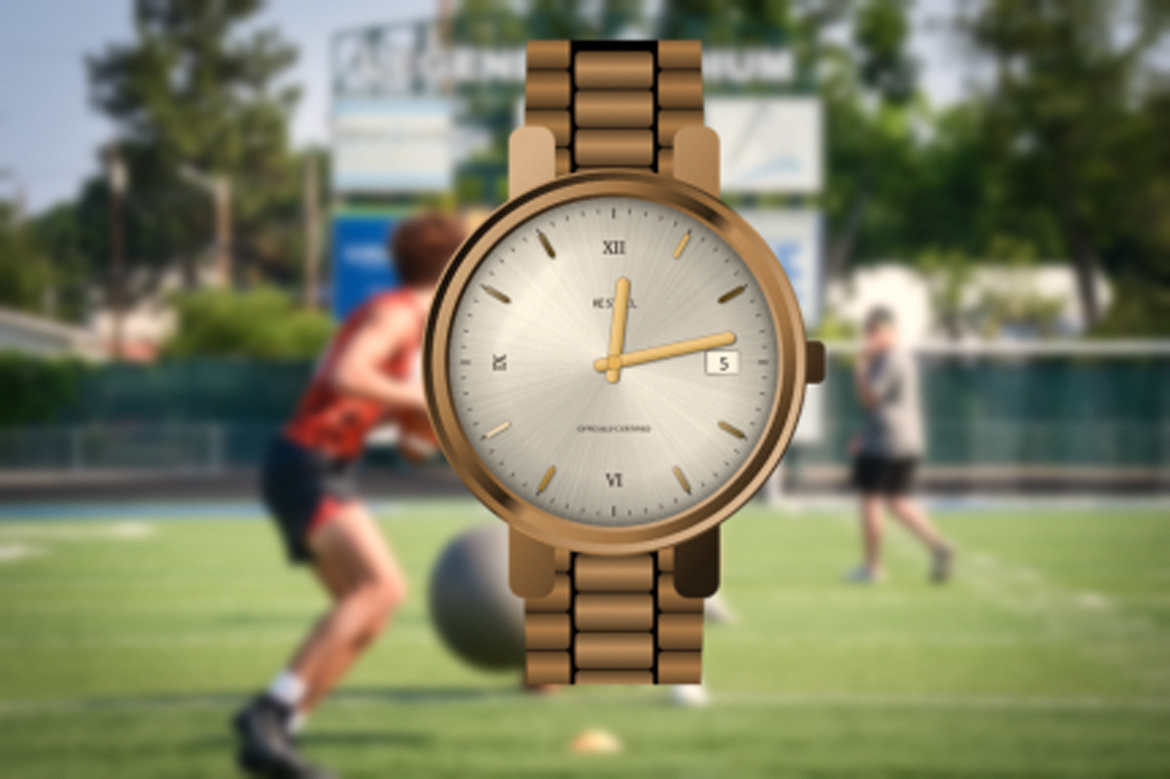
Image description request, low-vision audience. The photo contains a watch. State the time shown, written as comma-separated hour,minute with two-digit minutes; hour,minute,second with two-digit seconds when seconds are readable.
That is 12,13
